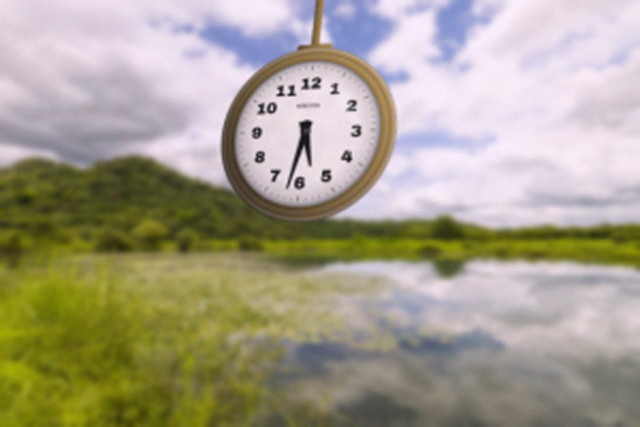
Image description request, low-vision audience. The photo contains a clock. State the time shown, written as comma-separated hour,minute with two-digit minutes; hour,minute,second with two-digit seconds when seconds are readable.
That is 5,32
